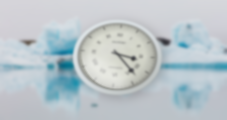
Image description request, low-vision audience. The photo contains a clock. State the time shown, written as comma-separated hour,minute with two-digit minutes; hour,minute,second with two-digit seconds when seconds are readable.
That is 3,23
